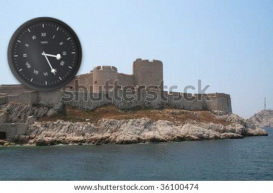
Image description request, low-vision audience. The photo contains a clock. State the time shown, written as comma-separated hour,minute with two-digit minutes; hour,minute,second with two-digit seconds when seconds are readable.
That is 3,26
